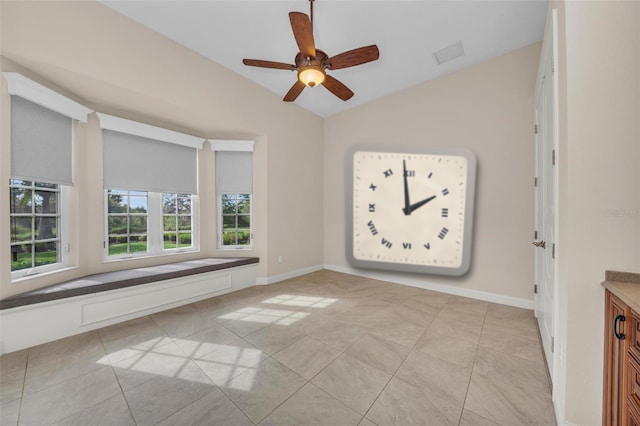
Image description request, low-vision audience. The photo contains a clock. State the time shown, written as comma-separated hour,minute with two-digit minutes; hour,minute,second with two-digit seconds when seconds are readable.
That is 1,59
